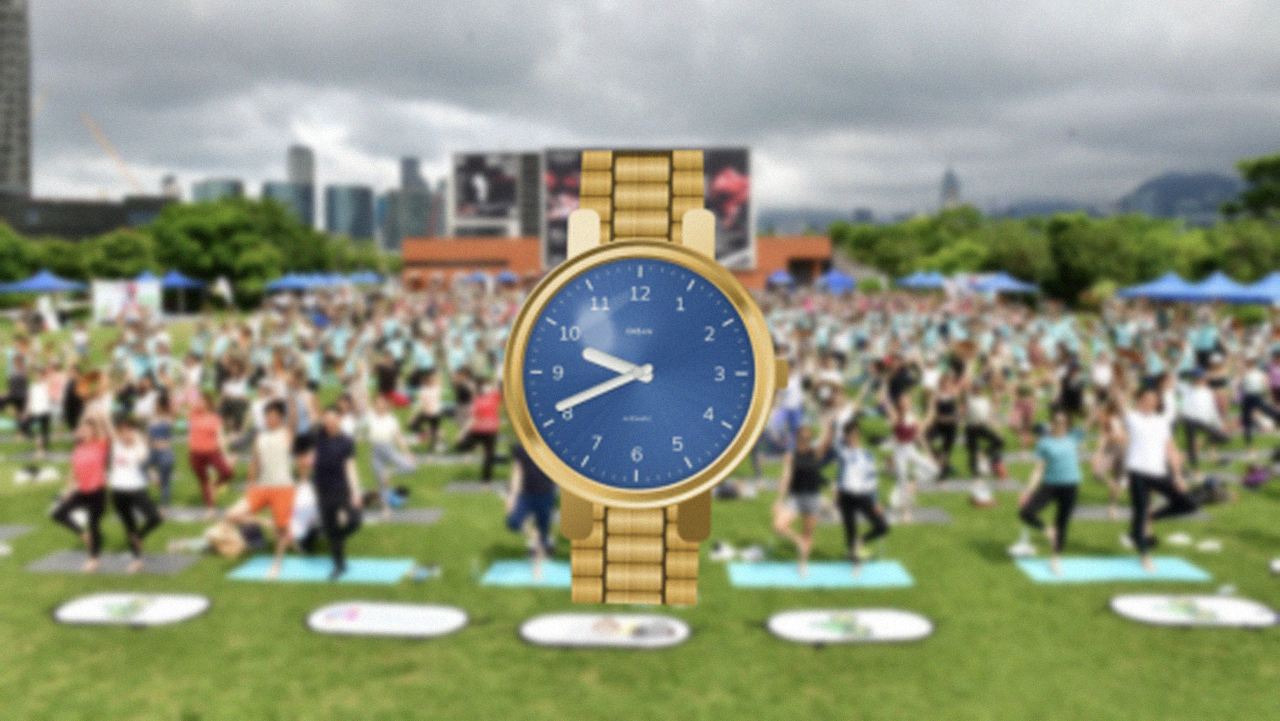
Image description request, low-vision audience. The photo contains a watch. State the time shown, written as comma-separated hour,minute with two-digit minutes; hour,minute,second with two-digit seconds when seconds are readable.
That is 9,41
